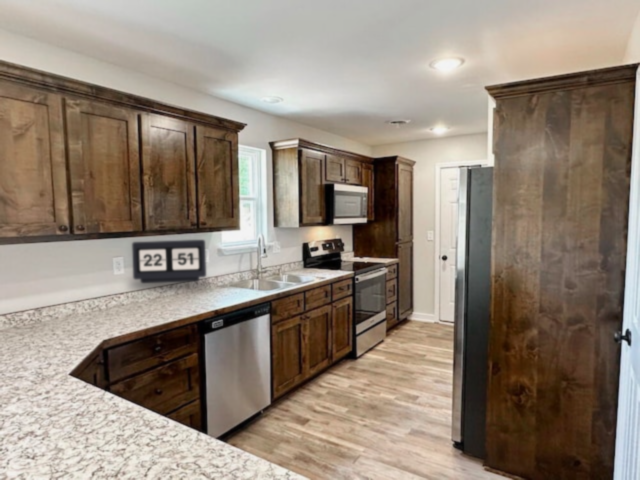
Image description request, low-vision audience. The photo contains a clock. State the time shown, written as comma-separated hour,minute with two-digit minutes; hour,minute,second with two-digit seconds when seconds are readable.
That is 22,51
